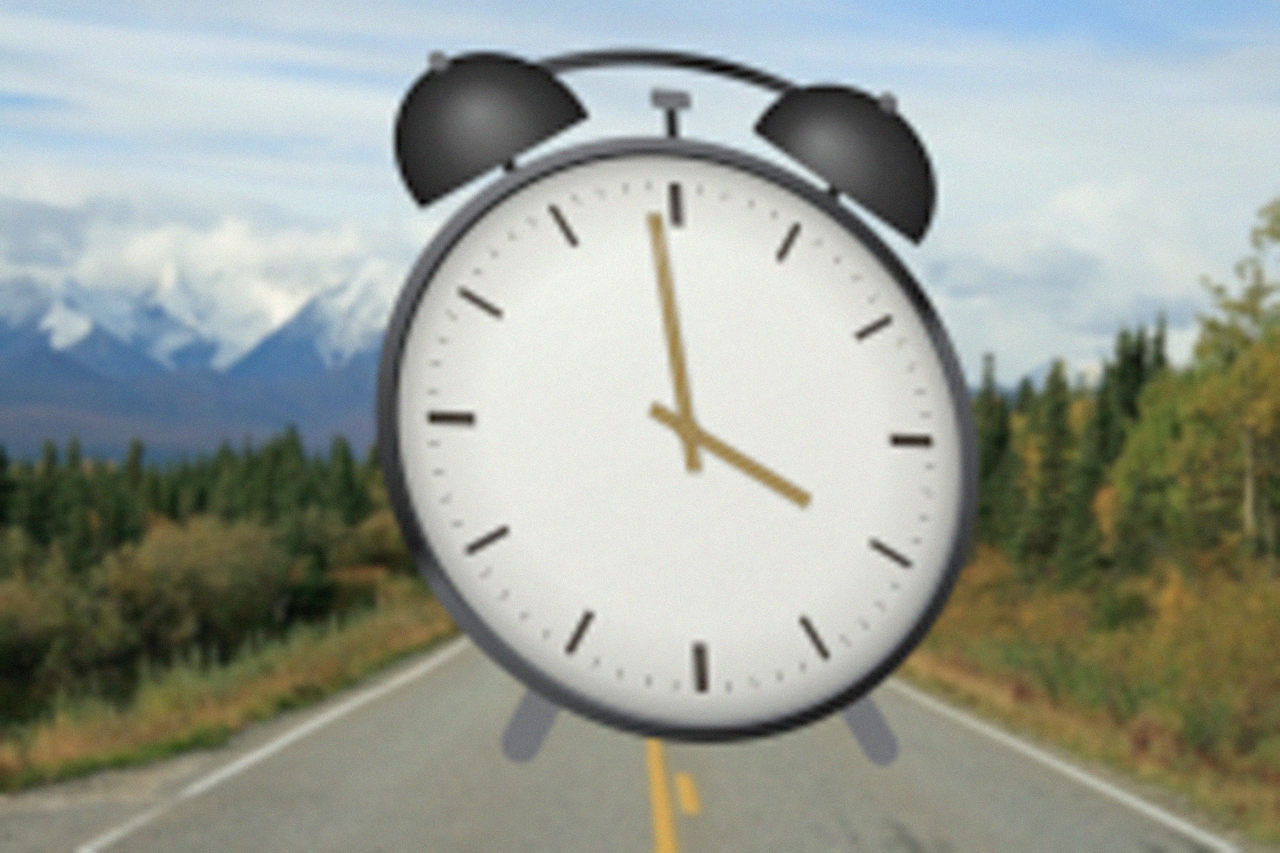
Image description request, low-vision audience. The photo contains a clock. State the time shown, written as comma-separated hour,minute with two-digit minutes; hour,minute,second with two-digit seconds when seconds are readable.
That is 3,59
